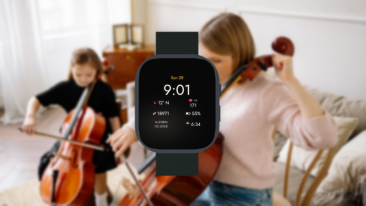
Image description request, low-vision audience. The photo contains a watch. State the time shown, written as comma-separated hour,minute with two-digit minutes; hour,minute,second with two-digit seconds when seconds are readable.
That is 9,01
